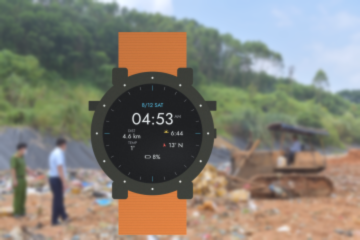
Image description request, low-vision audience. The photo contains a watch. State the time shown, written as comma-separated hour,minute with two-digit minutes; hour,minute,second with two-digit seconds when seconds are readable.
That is 4,53
